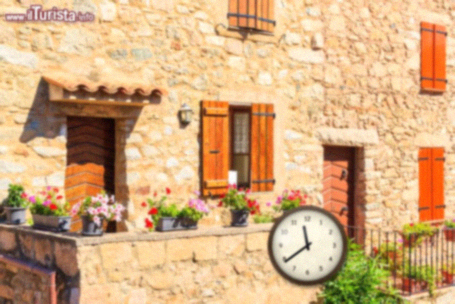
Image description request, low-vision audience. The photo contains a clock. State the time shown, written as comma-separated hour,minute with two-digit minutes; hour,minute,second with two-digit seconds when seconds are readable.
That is 11,39
